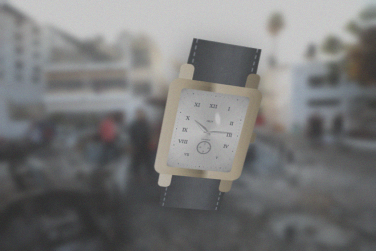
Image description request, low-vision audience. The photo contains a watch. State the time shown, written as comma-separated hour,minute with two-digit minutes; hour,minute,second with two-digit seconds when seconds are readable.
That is 10,14
